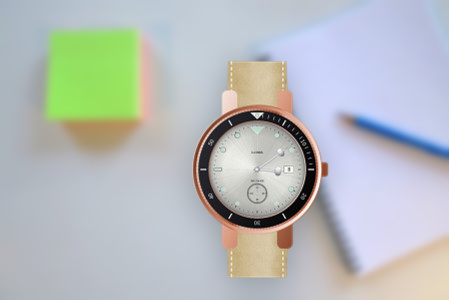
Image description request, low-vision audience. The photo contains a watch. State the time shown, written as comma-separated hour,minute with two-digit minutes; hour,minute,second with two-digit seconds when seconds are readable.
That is 3,09
